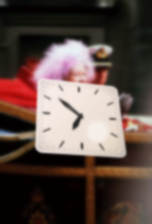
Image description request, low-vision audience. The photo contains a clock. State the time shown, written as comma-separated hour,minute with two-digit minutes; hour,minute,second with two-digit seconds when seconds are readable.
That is 6,52
